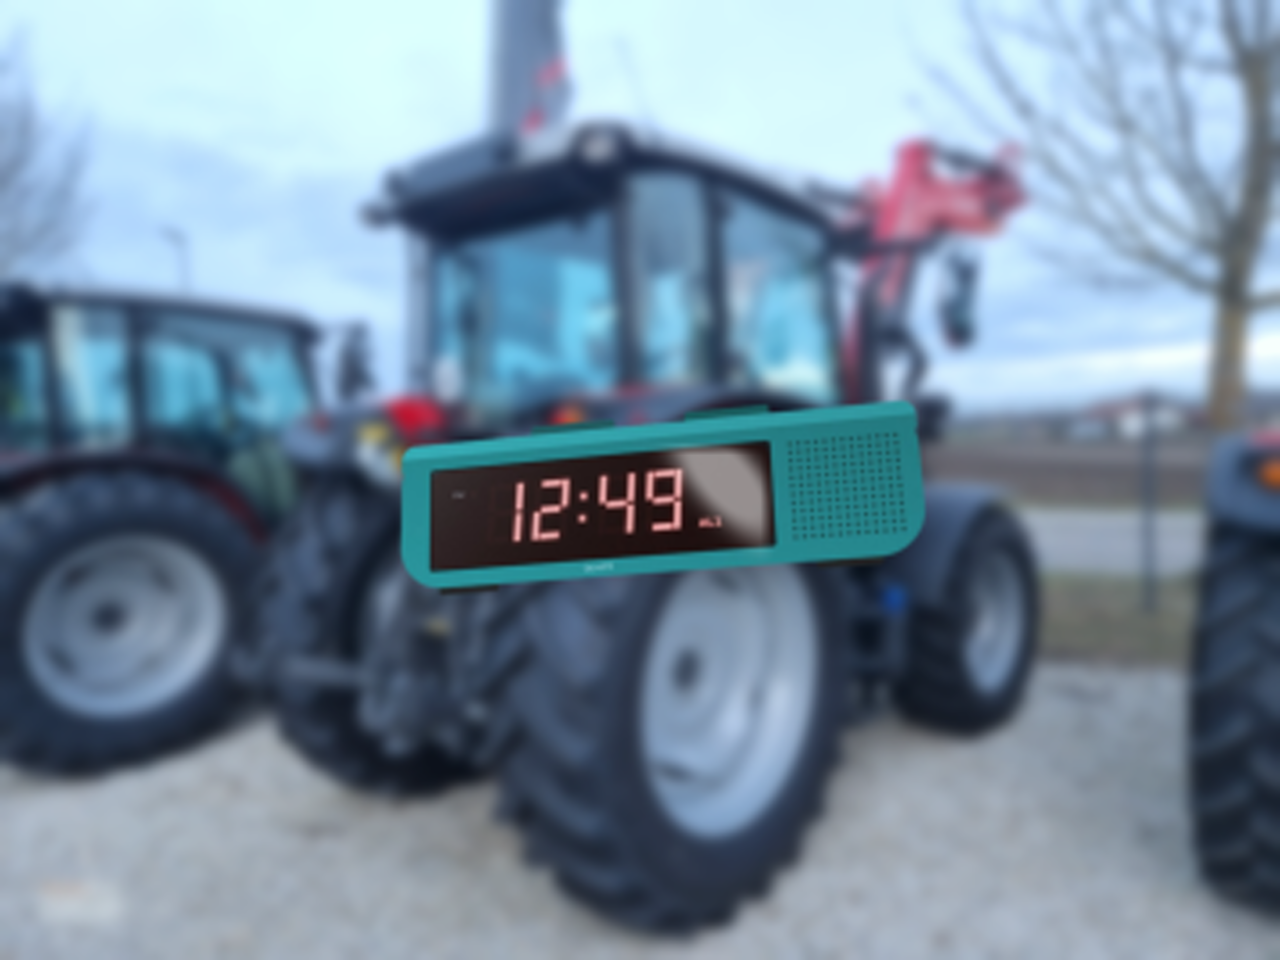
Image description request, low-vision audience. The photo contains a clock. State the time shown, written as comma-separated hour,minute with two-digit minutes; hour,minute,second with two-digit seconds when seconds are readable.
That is 12,49
